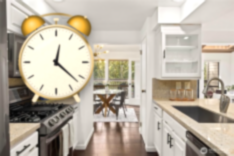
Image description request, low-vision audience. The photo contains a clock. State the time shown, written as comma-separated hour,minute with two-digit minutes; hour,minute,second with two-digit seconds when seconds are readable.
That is 12,22
